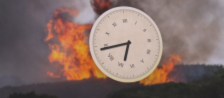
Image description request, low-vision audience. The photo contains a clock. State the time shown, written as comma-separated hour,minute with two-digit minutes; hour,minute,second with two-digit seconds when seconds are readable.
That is 6,44
